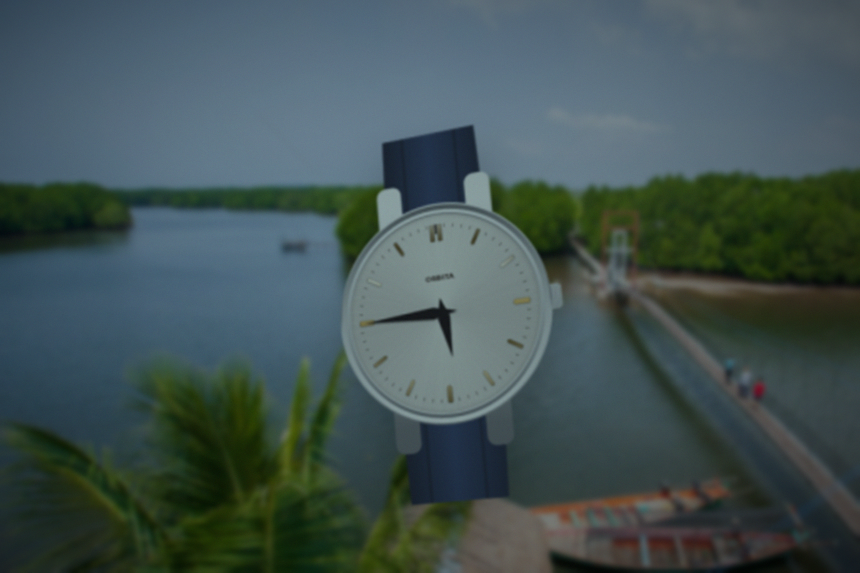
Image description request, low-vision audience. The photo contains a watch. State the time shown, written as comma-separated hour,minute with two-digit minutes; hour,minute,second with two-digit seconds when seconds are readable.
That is 5,45
